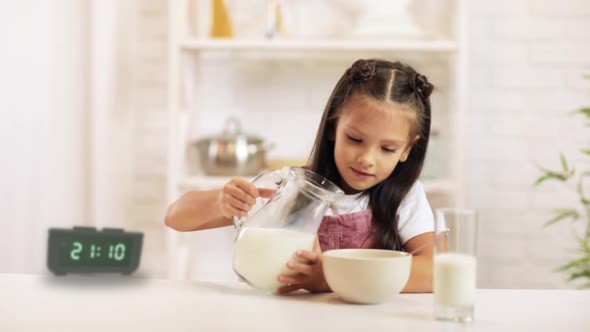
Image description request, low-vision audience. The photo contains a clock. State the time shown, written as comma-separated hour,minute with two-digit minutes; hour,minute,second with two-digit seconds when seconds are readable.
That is 21,10
